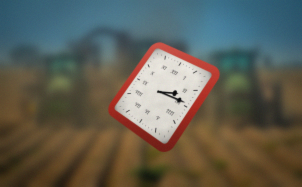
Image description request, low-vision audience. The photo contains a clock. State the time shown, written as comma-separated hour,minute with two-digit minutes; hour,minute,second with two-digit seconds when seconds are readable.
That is 2,14
